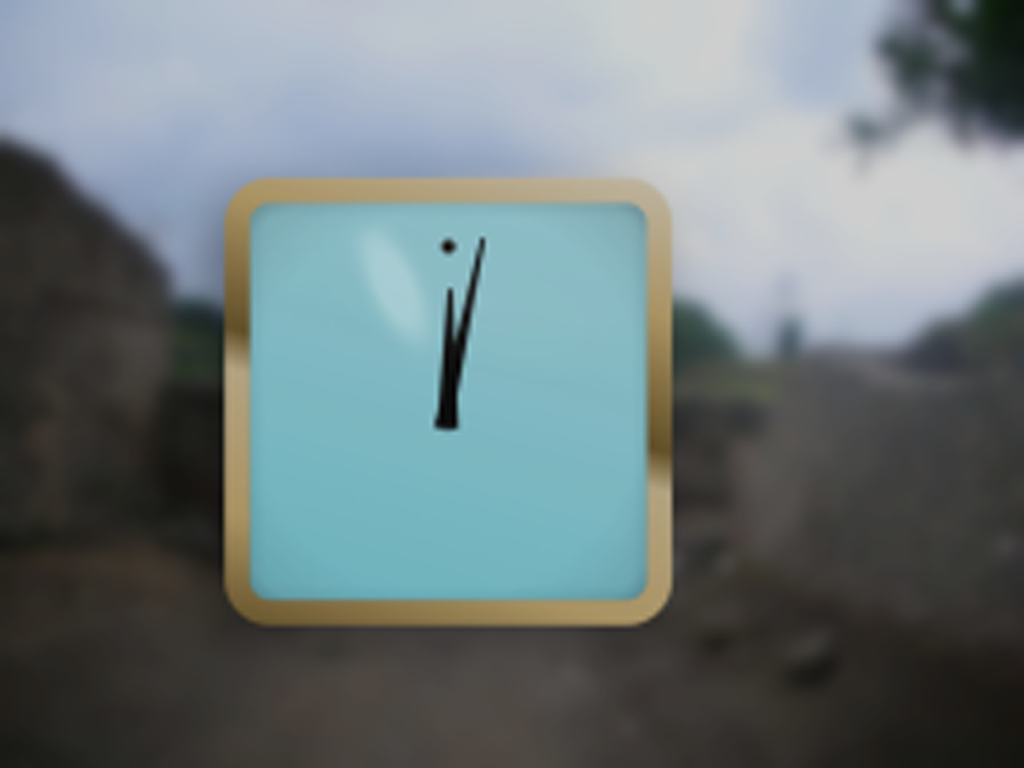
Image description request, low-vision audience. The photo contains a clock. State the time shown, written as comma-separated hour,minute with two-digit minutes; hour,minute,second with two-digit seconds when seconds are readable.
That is 12,02
